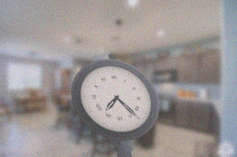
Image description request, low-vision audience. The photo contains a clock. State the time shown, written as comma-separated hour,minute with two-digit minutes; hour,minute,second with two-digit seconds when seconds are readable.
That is 7,23
